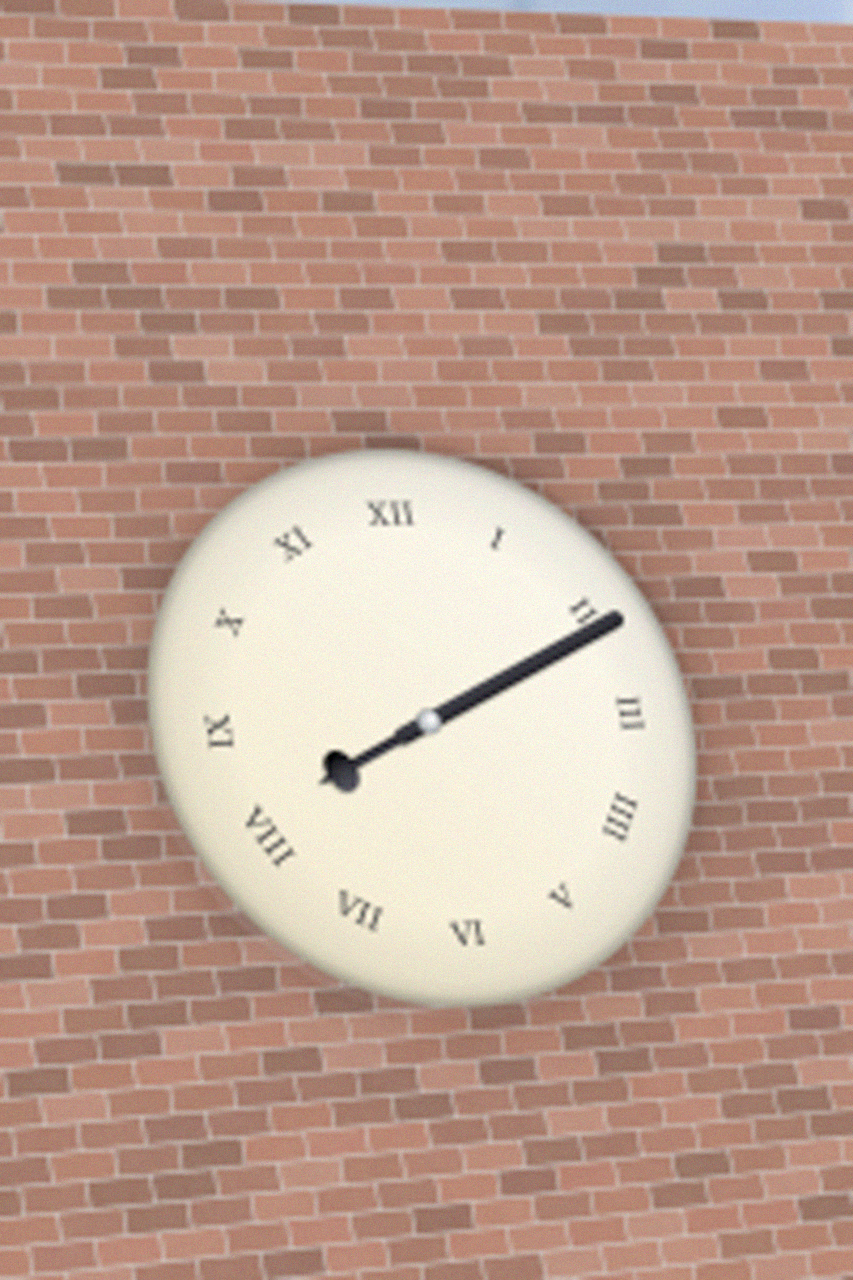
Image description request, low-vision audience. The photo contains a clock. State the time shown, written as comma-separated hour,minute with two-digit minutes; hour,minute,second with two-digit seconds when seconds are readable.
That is 8,11
